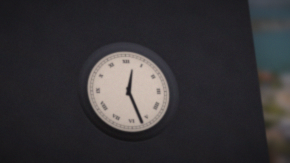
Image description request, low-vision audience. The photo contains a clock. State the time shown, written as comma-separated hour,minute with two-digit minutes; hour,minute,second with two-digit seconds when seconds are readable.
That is 12,27
